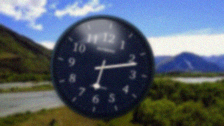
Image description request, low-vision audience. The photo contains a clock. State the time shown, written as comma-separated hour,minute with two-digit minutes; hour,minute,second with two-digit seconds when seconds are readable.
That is 6,12
